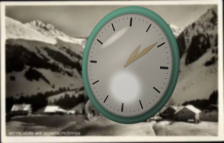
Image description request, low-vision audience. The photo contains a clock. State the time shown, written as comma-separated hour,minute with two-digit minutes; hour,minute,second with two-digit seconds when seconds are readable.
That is 1,09
